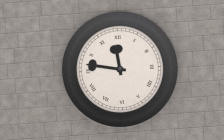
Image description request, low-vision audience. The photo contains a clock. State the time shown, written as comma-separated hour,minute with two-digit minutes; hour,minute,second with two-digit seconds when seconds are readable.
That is 11,47
